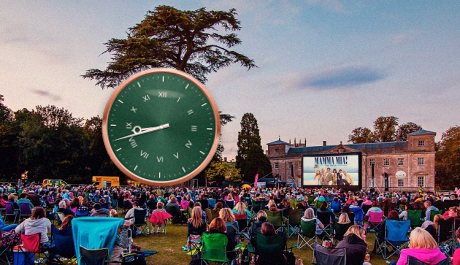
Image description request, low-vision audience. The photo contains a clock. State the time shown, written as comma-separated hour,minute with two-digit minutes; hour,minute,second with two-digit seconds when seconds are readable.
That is 8,42
